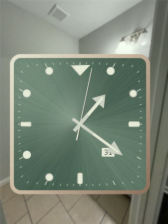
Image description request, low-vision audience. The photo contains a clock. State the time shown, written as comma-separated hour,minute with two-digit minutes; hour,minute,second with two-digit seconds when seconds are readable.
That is 1,21,02
